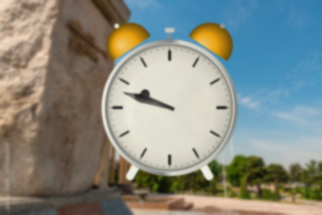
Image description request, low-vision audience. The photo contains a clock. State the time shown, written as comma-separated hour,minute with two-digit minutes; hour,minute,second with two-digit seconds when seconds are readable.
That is 9,48
